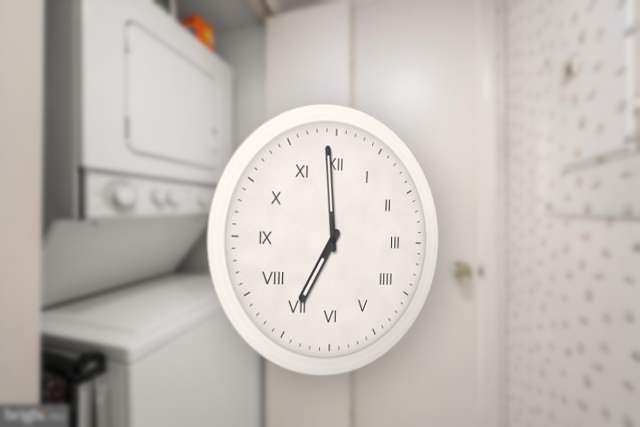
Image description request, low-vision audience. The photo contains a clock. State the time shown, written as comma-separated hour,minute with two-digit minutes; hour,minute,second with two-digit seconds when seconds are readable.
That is 6,59
